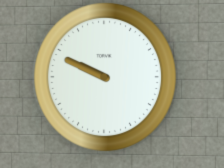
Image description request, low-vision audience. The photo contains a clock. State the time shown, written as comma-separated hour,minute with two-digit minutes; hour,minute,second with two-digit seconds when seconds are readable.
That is 9,49
